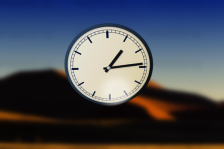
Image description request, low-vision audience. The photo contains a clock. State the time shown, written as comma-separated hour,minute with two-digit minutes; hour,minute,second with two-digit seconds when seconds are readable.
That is 1,14
